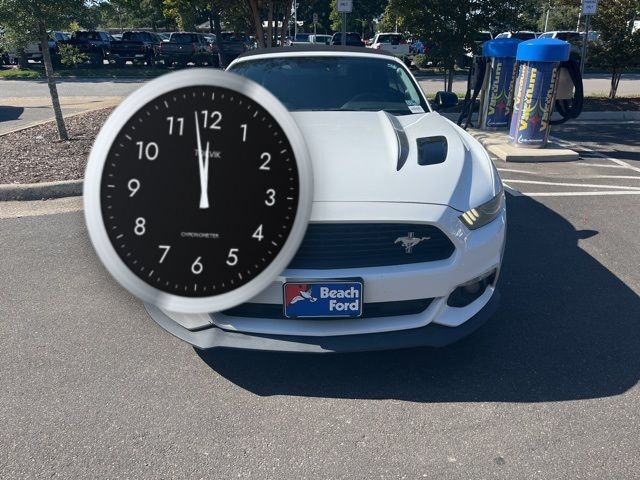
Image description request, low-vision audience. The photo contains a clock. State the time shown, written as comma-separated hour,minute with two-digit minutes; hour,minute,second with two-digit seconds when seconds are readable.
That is 11,58
